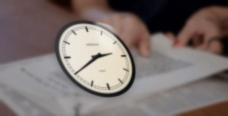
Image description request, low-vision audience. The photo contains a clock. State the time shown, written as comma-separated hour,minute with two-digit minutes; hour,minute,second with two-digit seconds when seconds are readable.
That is 2,40
